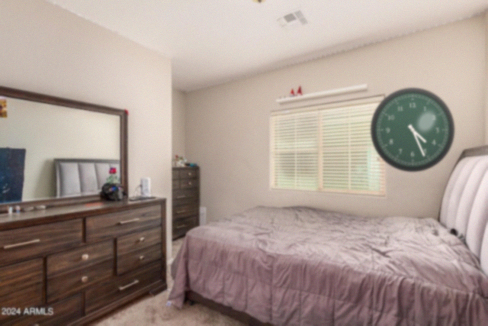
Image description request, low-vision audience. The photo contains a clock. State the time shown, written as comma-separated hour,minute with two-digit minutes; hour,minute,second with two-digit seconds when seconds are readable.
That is 4,26
